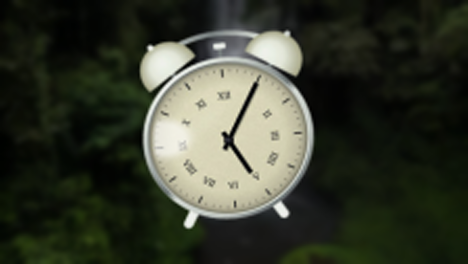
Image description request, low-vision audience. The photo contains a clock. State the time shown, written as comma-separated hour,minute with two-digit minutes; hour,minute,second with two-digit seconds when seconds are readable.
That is 5,05
